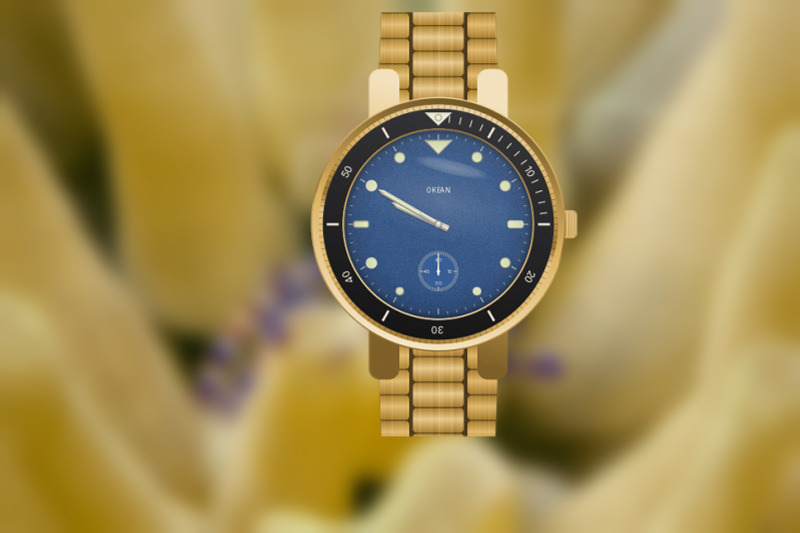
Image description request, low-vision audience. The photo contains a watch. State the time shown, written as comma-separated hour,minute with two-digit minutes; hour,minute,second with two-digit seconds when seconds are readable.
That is 9,50
